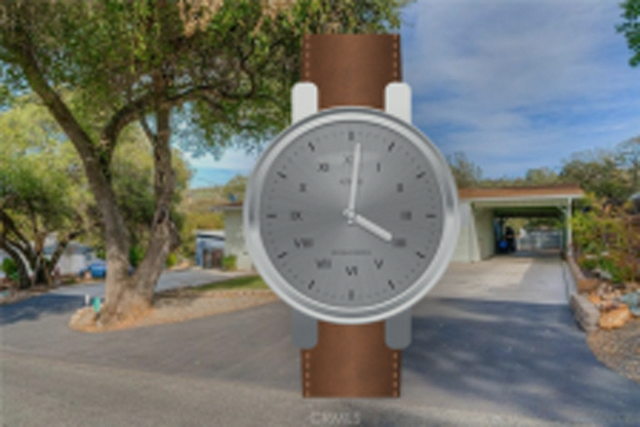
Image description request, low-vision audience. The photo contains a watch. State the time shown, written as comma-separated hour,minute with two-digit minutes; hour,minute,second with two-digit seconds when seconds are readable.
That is 4,01
